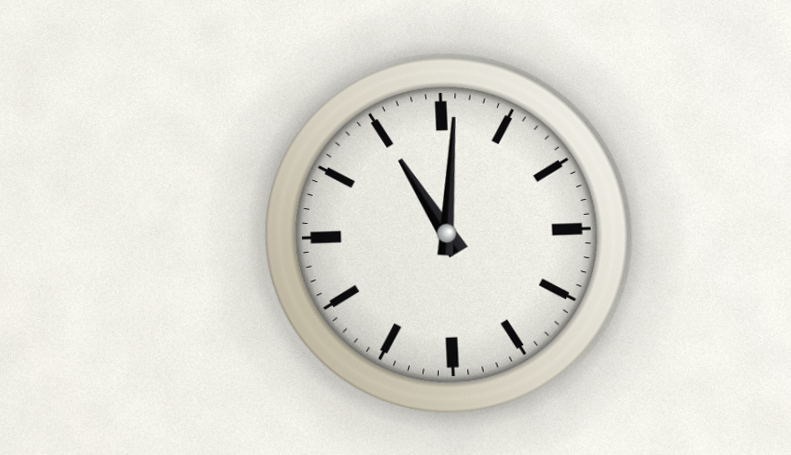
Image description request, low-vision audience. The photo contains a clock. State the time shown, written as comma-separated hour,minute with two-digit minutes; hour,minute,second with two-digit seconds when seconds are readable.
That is 11,01
